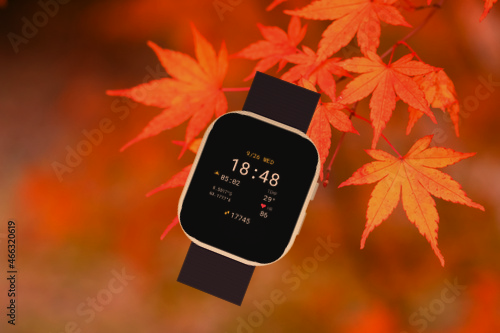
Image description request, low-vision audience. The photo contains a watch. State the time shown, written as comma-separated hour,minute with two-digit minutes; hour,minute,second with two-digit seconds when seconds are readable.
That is 18,48
